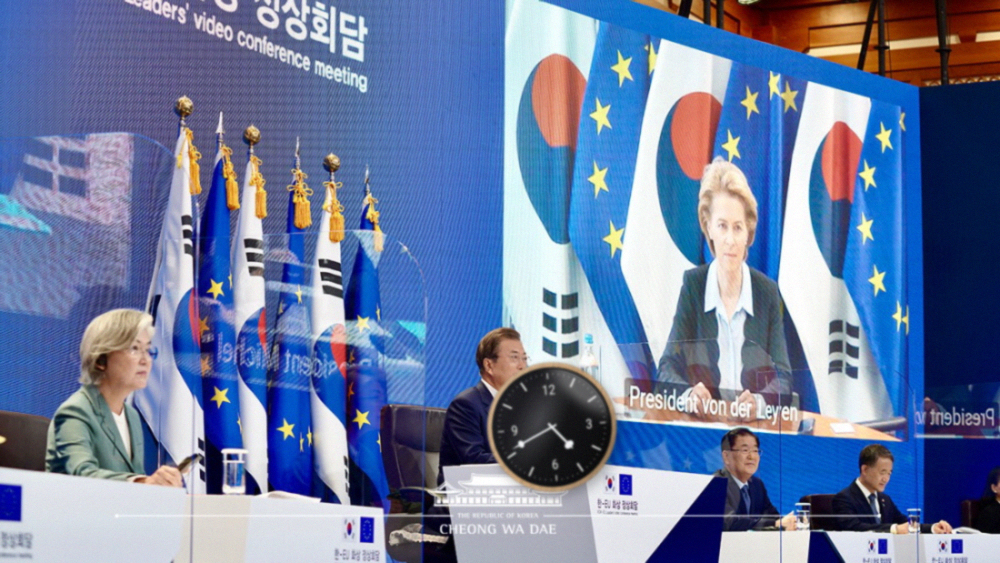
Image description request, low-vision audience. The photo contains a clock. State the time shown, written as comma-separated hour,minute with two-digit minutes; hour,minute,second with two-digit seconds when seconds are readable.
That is 4,41
